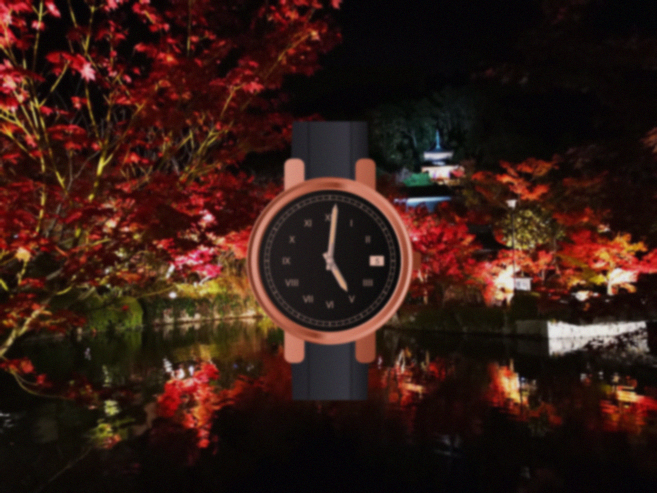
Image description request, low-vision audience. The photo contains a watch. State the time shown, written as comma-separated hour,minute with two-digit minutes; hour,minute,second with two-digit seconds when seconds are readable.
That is 5,01
